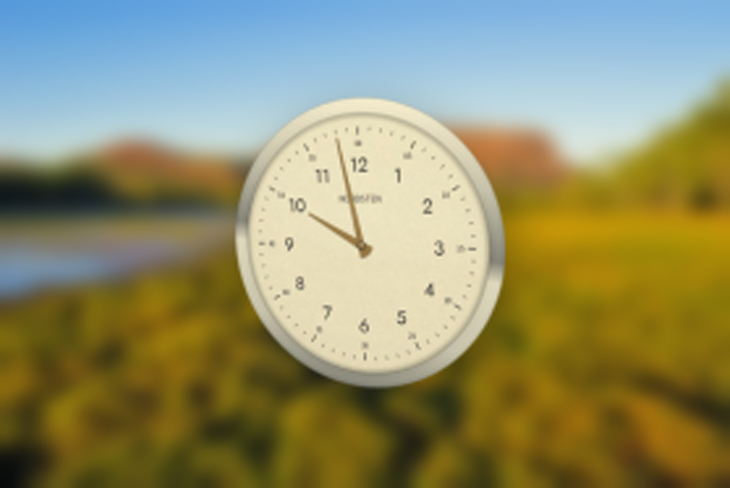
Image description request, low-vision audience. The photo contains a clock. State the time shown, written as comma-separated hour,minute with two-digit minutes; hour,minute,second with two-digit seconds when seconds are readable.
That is 9,58
